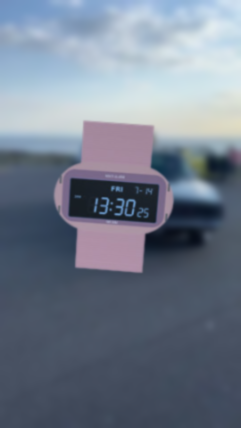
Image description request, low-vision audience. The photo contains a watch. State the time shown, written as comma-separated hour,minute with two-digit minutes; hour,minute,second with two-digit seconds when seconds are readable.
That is 13,30
